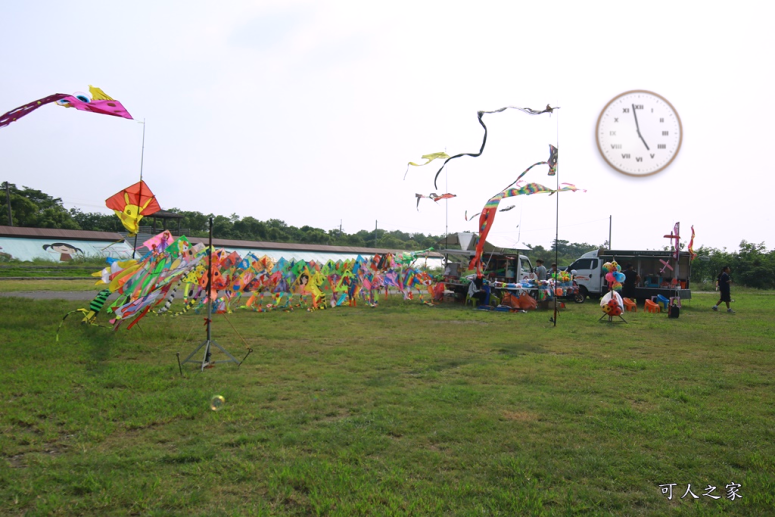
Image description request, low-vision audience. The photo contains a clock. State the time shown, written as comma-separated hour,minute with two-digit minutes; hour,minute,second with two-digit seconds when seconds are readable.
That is 4,58
